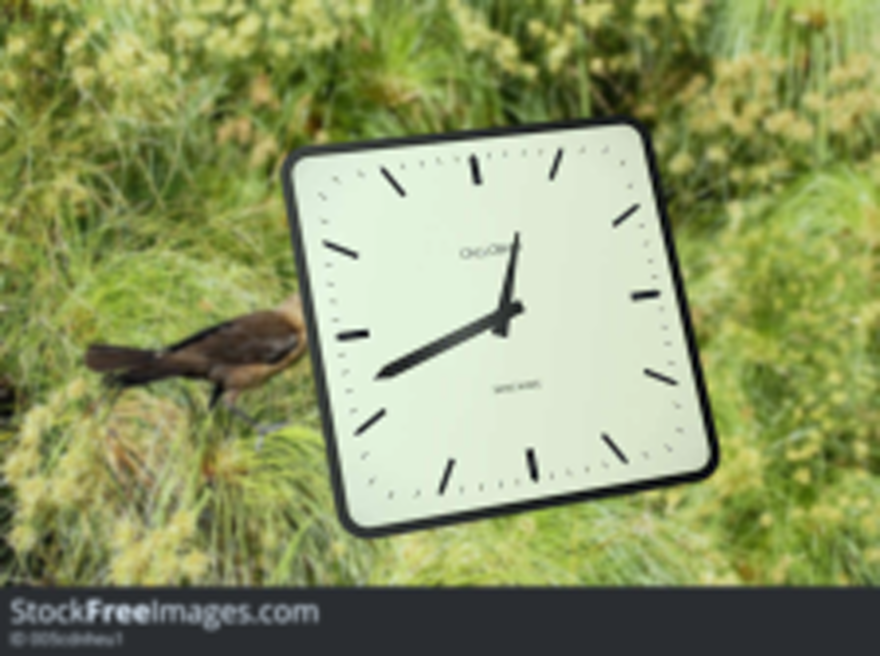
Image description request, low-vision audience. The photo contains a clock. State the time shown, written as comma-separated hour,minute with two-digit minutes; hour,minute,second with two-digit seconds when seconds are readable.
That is 12,42
